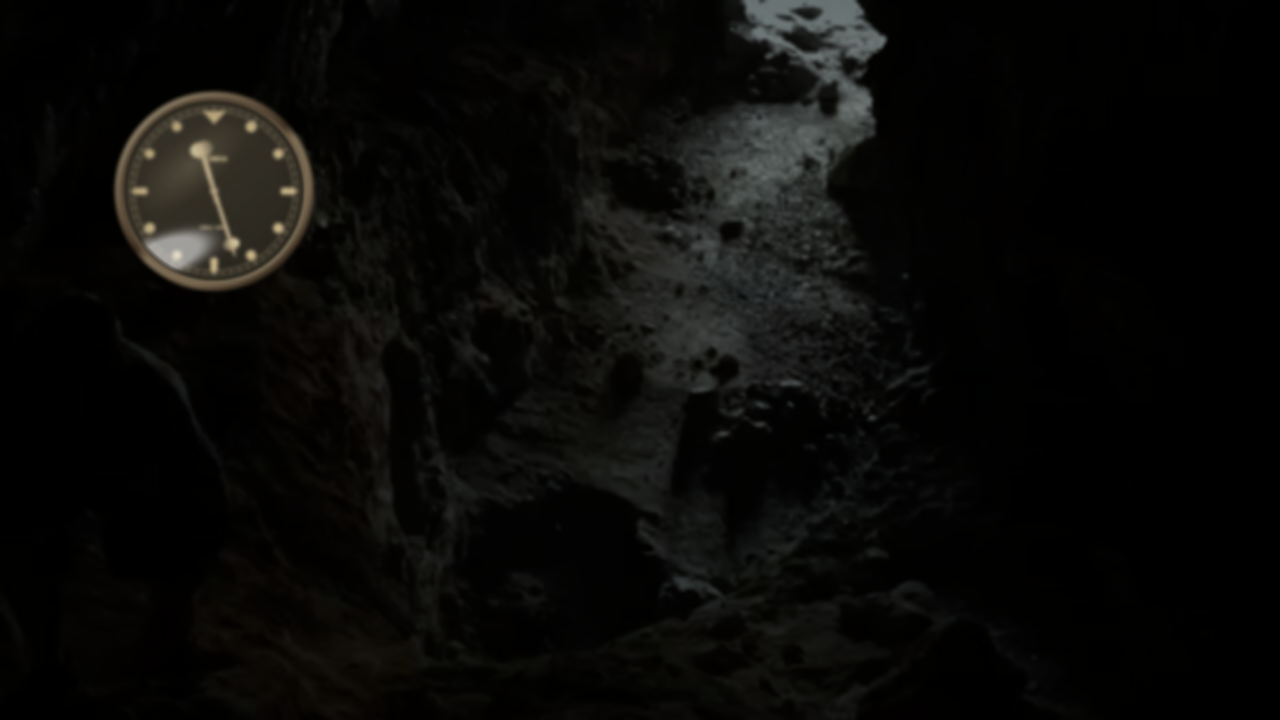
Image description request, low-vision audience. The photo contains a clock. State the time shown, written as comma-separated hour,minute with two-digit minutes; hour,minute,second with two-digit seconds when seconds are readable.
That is 11,27
